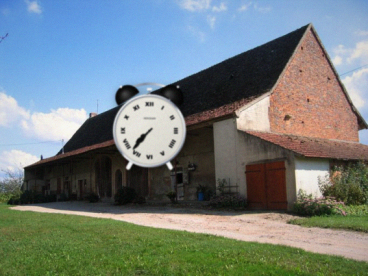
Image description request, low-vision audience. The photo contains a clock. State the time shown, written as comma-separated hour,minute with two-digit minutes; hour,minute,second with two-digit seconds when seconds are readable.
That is 7,37
